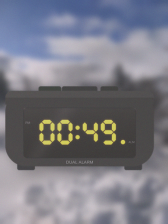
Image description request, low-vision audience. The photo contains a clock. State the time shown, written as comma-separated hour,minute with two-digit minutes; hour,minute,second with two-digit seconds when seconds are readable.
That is 0,49
